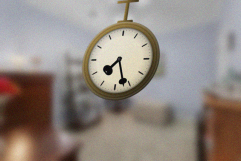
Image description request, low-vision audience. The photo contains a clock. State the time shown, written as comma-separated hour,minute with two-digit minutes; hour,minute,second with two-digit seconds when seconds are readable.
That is 7,27
